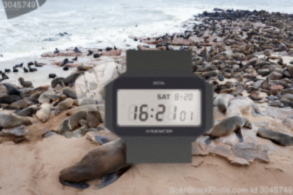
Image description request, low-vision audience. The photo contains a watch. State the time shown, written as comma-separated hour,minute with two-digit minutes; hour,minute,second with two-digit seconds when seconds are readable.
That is 16,21,01
